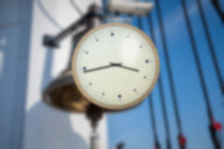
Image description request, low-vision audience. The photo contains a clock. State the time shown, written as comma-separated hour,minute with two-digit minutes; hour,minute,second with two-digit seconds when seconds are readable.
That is 3,44
